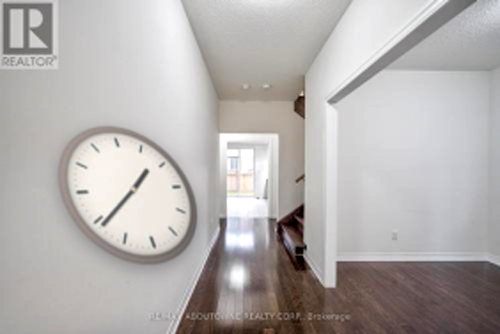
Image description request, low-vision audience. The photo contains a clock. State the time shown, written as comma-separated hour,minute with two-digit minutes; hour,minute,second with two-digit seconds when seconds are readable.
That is 1,39
